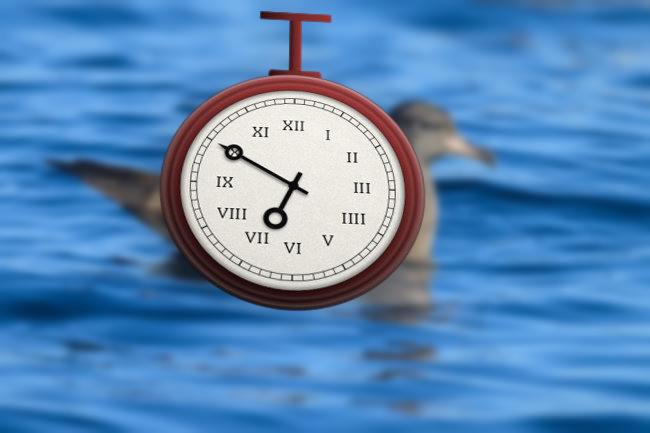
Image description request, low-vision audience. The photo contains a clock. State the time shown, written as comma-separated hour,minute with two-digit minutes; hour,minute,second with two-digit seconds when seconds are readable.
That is 6,50
